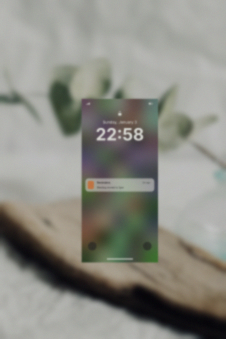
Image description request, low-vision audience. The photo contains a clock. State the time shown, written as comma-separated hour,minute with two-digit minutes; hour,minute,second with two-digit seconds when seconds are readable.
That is 22,58
